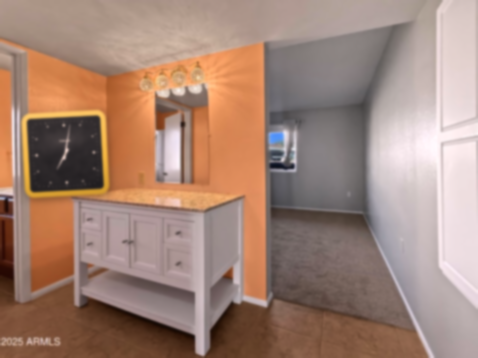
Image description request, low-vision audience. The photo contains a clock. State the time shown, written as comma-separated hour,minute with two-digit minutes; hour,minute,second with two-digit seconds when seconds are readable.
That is 7,02
